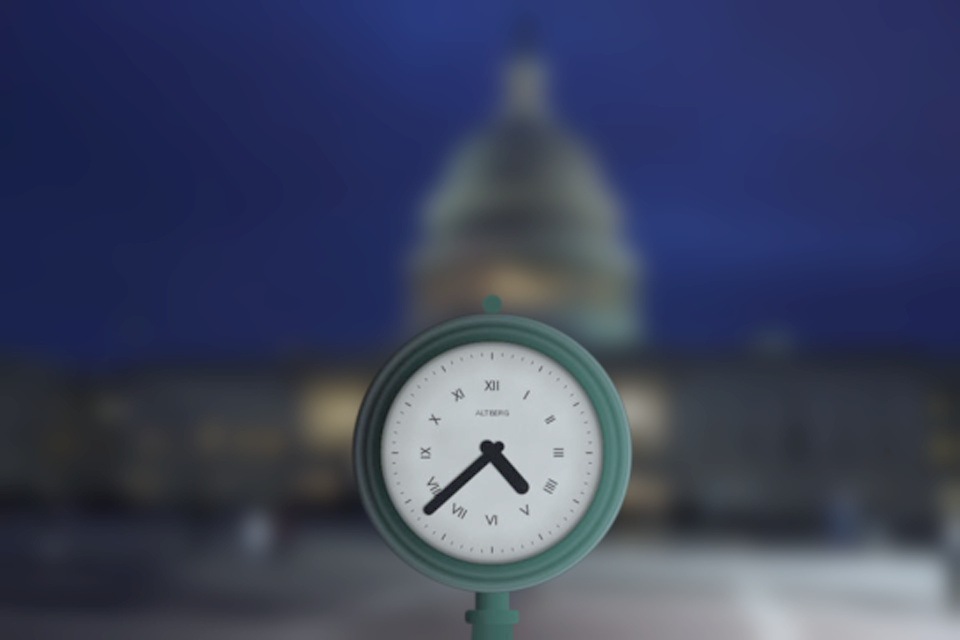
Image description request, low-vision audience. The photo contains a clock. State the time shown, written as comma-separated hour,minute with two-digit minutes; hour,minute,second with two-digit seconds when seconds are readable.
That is 4,38
